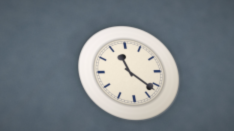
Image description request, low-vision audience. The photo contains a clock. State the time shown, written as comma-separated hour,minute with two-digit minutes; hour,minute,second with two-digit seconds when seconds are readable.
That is 11,22
